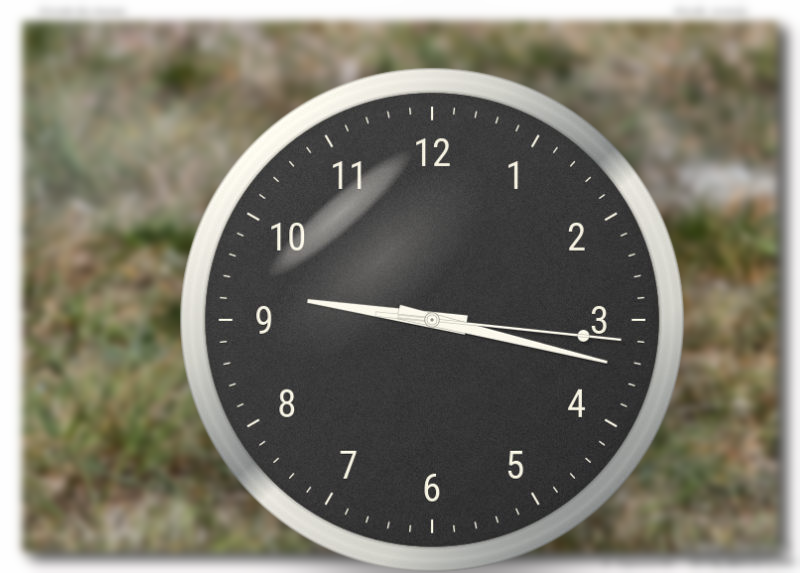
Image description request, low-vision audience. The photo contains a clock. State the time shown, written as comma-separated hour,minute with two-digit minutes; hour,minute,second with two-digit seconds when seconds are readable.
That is 9,17,16
